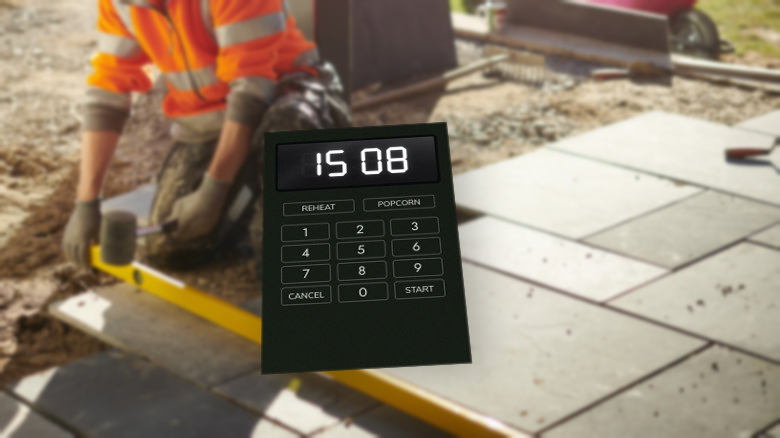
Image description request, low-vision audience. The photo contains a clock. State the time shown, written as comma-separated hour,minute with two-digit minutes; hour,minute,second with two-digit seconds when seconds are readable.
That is 15,08
